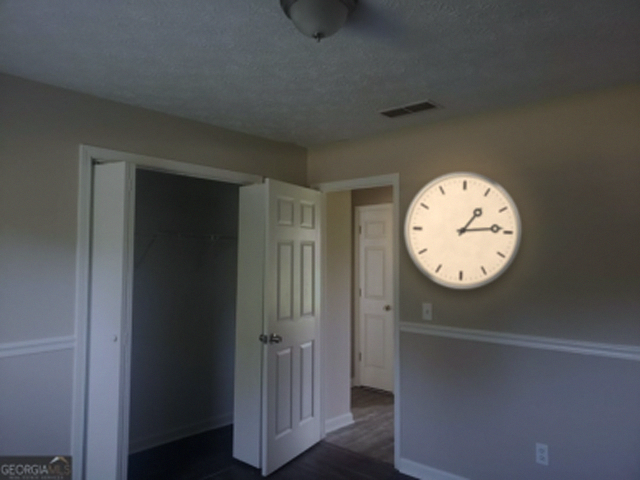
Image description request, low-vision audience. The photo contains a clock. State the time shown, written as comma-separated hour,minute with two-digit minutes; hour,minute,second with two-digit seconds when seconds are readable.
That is 1,14
